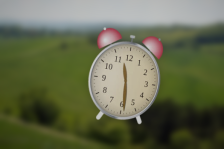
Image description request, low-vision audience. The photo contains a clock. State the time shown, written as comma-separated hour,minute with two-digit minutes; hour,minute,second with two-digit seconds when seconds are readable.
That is 11,29
